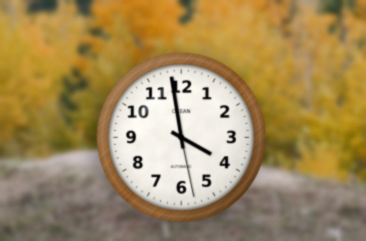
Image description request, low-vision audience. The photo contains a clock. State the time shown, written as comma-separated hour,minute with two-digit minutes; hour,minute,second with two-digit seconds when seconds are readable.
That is 3,58,28
